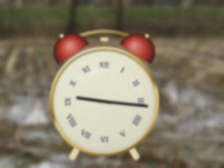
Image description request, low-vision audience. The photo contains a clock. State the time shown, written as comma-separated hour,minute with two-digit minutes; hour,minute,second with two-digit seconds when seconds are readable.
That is 9,16
